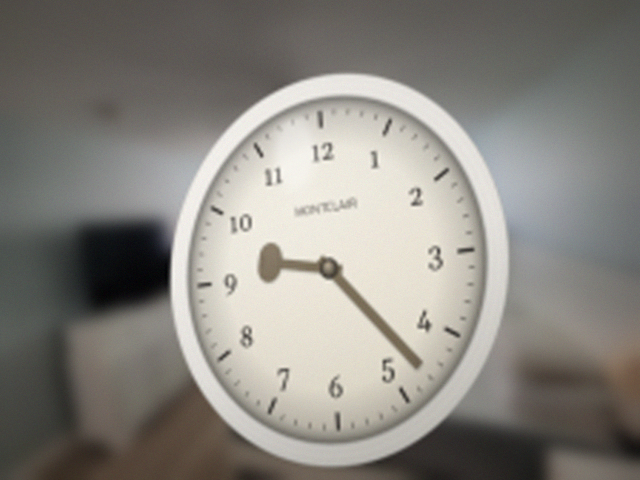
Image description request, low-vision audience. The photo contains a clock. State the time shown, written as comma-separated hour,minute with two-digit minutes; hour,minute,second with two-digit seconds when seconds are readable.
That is 9,23
